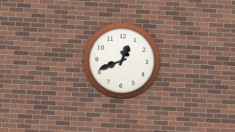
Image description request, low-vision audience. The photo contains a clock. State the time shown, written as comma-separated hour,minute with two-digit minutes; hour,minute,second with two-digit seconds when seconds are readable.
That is 12,41
